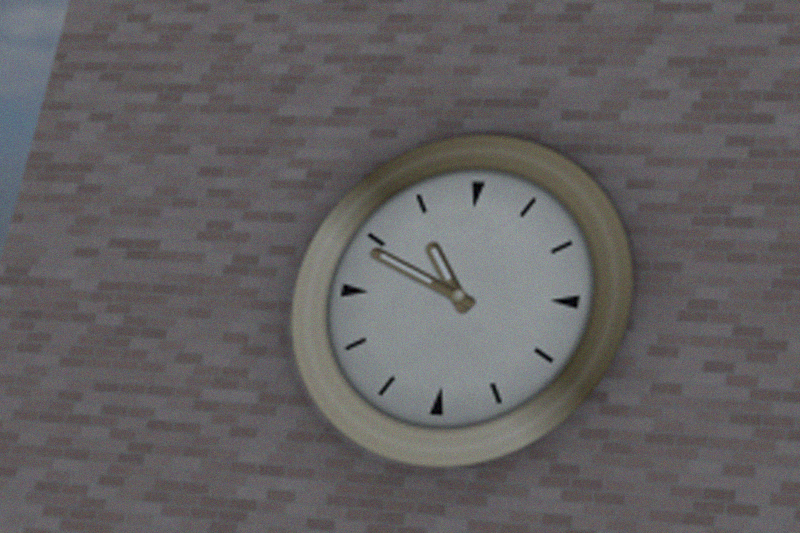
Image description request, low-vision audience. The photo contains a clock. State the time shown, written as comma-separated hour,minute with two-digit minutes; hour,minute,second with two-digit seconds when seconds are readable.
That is 10,49
